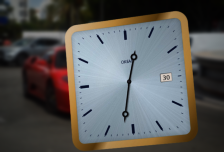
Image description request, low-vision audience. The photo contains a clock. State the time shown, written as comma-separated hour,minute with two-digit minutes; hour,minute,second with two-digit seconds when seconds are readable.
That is 12,32
